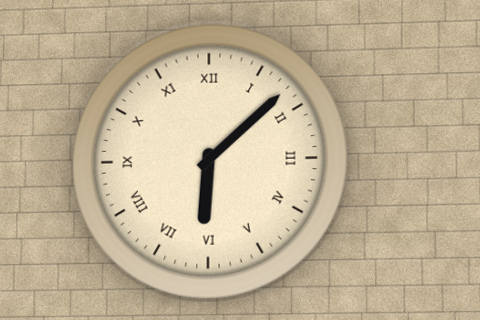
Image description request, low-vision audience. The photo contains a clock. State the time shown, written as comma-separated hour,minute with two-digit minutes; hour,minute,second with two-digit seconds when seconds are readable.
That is 6,08
